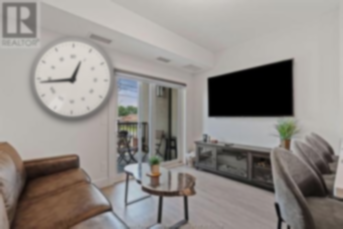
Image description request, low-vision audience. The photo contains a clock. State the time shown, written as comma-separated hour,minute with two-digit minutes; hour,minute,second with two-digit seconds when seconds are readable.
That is 12,44
